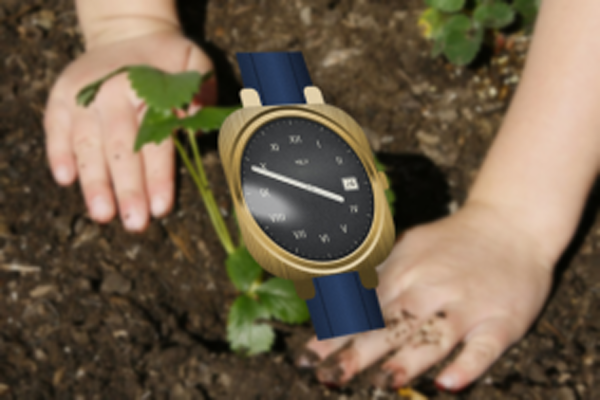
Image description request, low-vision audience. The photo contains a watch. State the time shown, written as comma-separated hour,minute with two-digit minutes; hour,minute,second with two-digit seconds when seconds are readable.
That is 3,49
